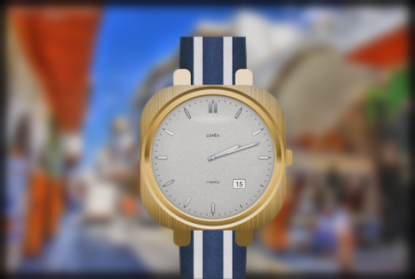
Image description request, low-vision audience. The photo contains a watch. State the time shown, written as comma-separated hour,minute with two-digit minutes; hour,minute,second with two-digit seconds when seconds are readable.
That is 2,12
